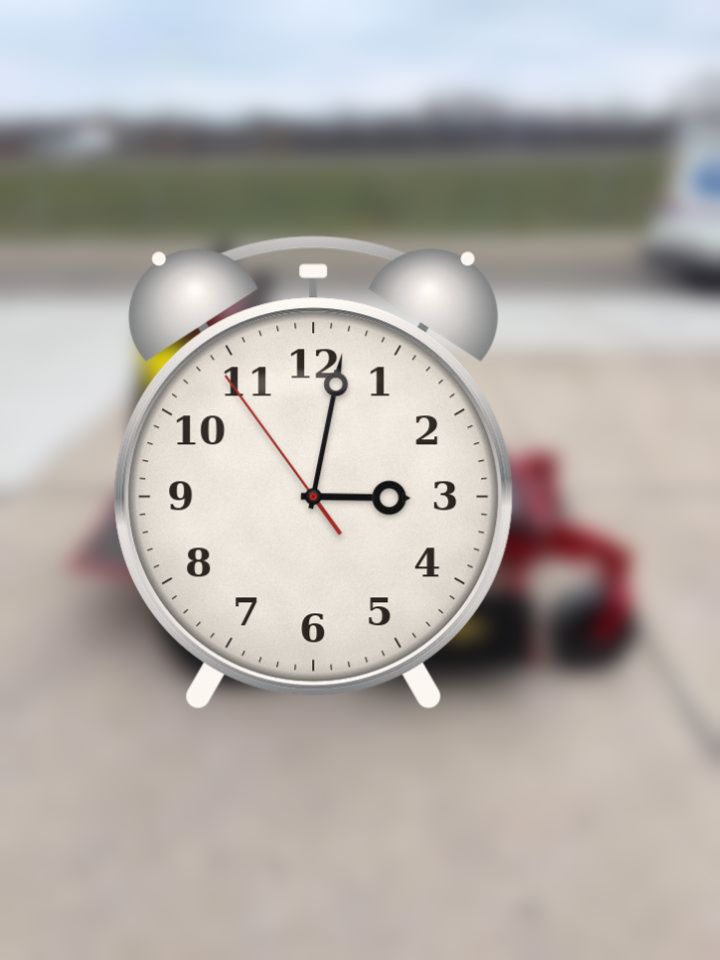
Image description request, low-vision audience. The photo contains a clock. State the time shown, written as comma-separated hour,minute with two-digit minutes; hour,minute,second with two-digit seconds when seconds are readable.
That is 3,01,54
